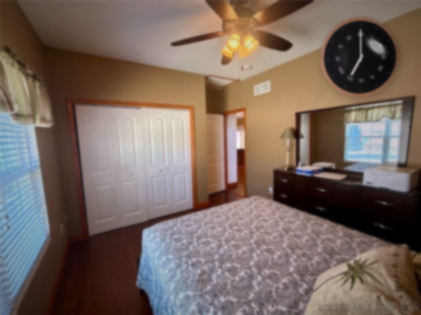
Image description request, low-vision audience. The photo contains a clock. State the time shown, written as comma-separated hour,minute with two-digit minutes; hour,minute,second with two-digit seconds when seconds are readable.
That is 7,00
